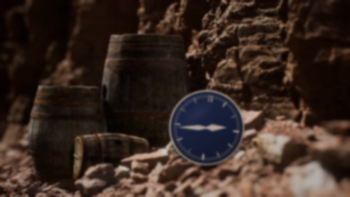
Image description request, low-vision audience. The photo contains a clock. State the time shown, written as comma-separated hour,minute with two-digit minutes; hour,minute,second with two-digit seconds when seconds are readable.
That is 2,44
